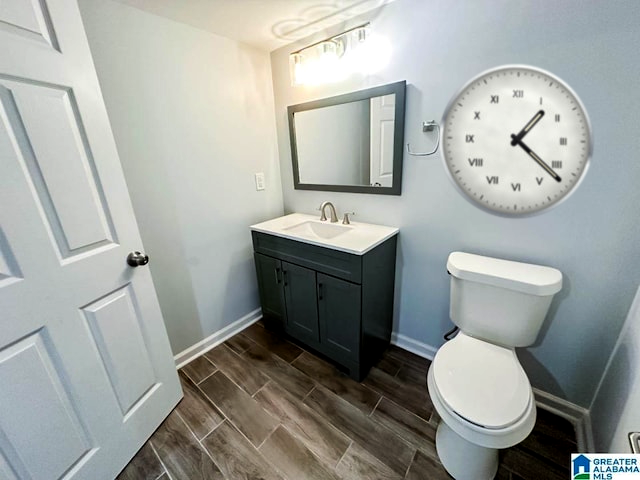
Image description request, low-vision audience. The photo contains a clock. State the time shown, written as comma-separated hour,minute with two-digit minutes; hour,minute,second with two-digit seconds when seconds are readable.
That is 1,22
